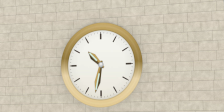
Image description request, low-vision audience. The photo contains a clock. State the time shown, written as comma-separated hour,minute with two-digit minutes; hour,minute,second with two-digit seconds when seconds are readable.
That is 10,32
